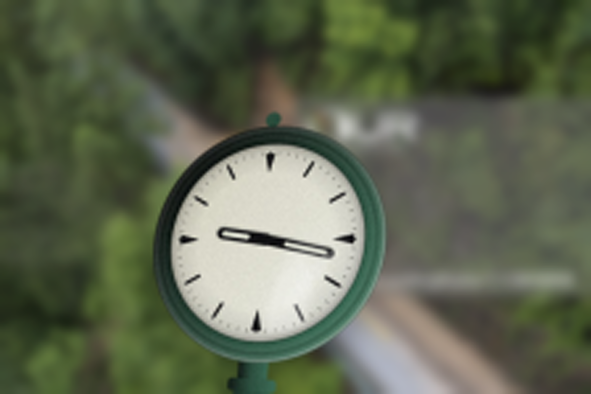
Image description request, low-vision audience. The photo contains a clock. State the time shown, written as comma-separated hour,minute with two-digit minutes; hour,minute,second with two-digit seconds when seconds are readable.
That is 9,17
